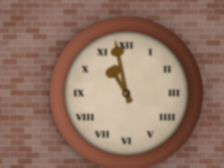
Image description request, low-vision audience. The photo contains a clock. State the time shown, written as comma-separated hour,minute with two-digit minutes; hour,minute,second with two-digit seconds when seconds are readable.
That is 10,58
